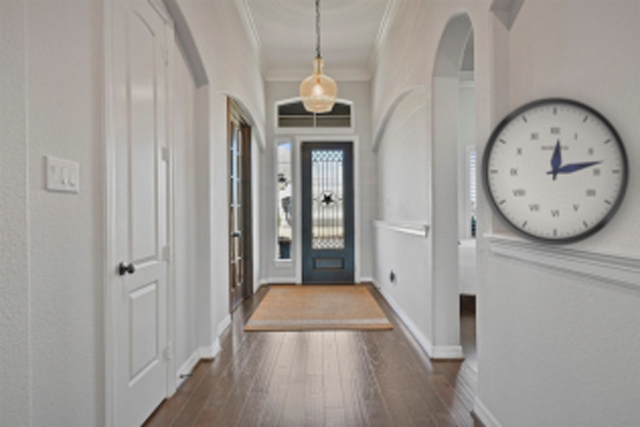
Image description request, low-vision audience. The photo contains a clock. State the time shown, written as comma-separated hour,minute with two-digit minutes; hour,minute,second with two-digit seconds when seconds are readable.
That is 12,13
